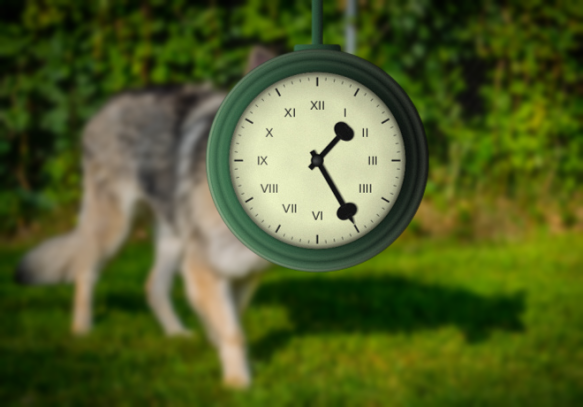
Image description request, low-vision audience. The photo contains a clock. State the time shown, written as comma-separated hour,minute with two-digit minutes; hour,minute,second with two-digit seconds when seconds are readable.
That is 1,25
